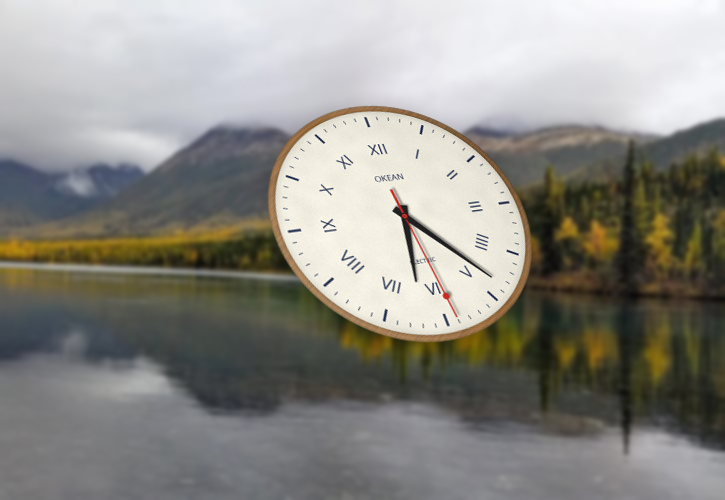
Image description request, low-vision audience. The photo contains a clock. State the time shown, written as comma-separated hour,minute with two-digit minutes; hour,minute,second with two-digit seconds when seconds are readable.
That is 6,23,29
